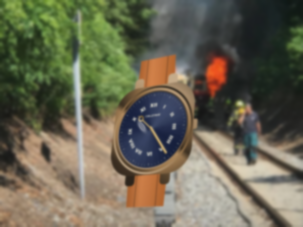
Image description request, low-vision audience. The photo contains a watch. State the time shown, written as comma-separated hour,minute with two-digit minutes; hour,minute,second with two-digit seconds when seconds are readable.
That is 10,24
